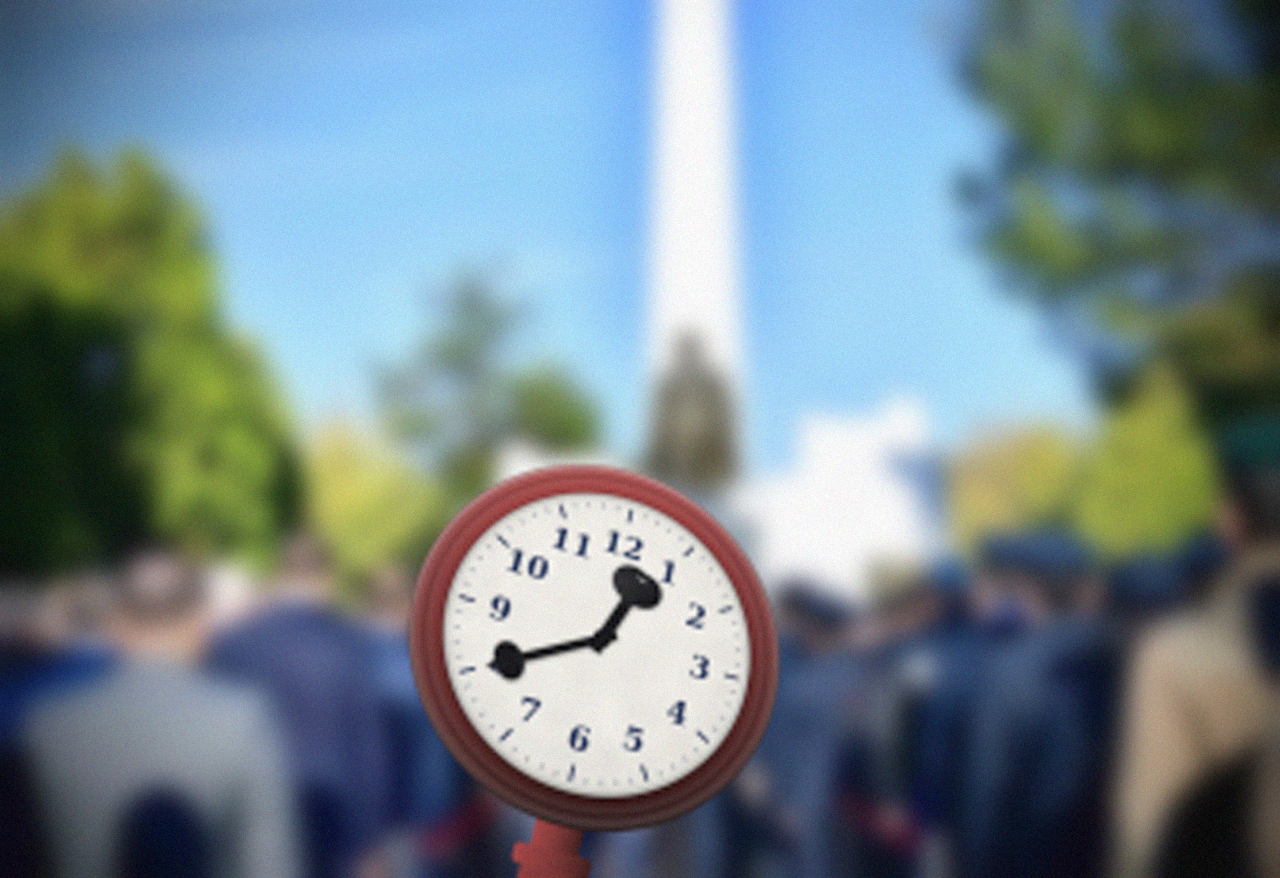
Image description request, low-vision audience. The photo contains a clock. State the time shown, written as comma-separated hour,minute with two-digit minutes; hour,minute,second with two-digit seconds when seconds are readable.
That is 12,40
